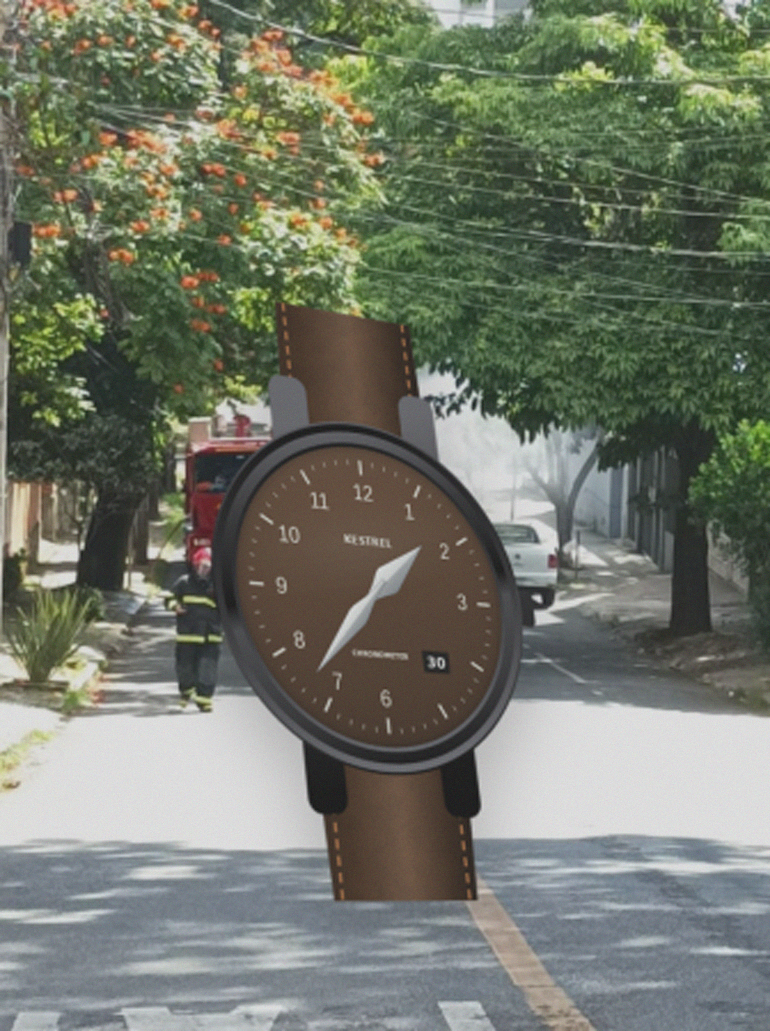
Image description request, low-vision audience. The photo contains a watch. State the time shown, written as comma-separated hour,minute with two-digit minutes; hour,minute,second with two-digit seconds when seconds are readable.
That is 1,37
